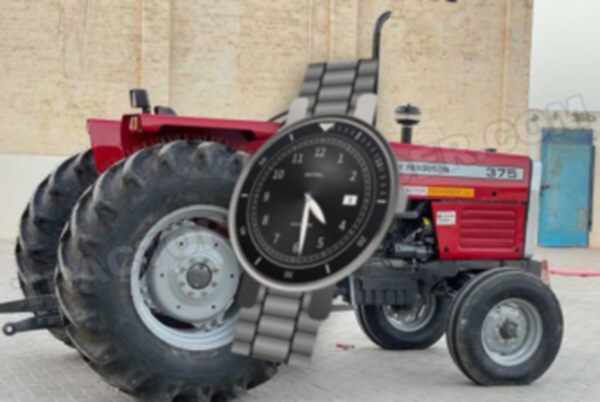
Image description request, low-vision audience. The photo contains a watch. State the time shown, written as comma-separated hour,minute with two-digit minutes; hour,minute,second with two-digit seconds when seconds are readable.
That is 4,29
